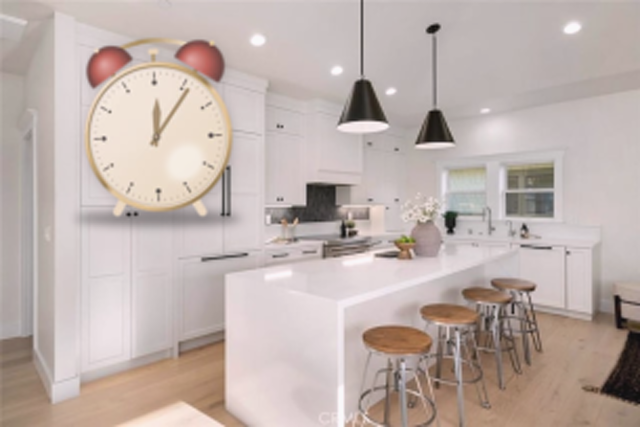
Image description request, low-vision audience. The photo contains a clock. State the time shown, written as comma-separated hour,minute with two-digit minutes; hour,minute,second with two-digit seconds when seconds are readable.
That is 12,06
